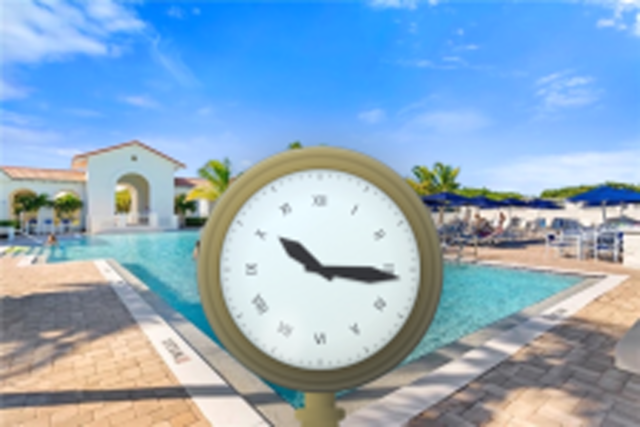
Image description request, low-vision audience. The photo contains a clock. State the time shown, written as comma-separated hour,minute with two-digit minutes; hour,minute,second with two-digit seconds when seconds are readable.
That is 10,16
